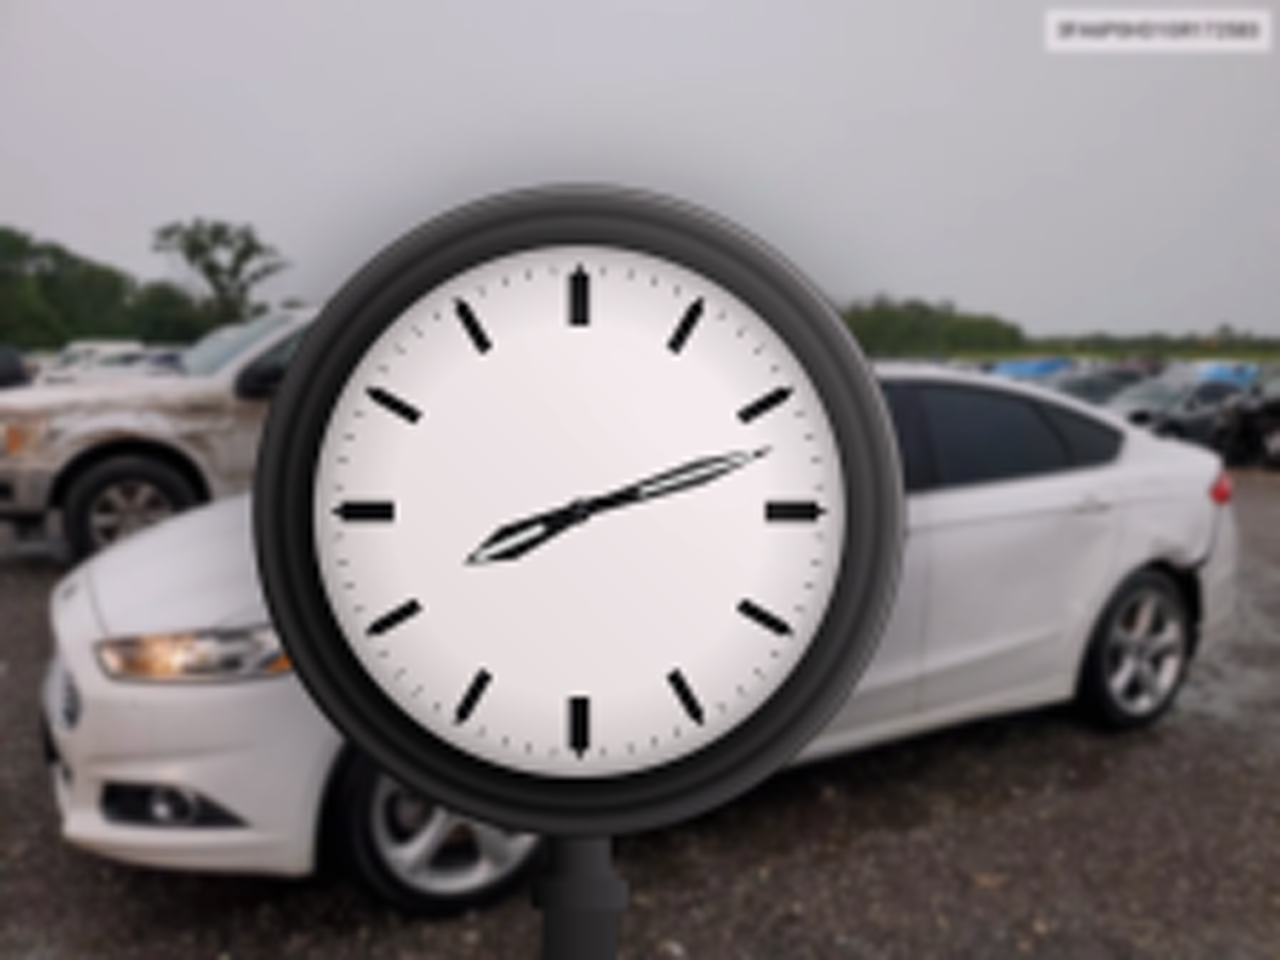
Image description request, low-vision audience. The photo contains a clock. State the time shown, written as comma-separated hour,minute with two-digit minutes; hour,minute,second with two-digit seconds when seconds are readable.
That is 8,12
